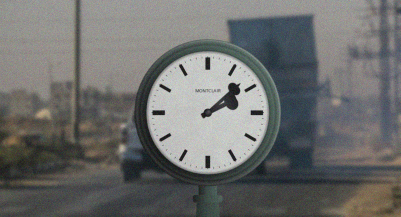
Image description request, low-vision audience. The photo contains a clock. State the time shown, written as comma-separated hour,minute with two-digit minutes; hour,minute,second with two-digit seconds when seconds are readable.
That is 2,08
